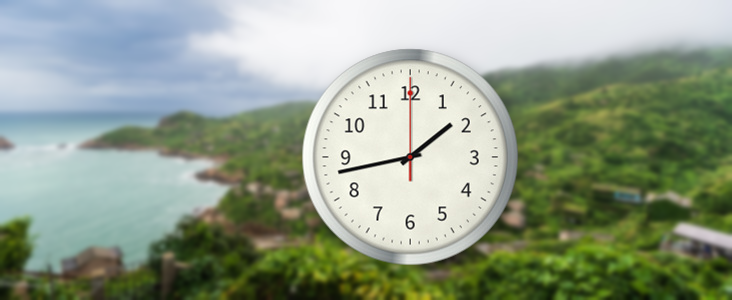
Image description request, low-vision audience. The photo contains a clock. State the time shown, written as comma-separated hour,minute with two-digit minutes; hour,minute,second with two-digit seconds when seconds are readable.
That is 1,43,00
